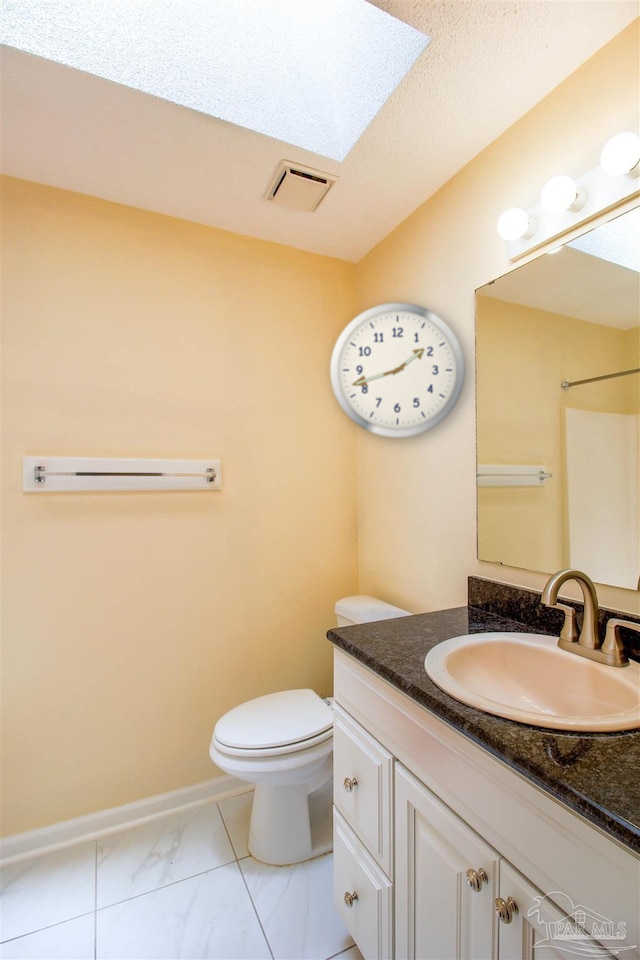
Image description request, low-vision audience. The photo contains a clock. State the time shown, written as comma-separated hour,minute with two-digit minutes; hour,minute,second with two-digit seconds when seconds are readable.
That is 1,42
